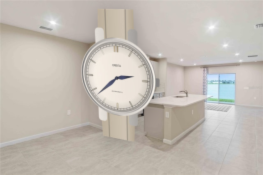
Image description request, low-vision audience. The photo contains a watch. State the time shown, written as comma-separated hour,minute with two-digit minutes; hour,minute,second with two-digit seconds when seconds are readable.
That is 2,38
